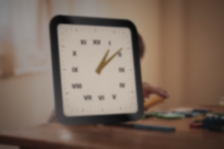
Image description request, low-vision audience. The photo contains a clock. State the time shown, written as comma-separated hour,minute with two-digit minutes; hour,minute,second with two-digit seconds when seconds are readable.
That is 1,09
